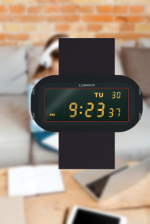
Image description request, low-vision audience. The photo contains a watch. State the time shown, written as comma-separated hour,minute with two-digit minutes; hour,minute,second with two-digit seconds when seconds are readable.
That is 9,23,37
